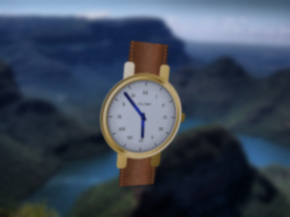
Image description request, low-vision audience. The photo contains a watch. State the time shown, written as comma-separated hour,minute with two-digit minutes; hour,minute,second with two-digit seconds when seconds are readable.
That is 5,53
